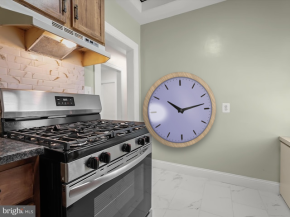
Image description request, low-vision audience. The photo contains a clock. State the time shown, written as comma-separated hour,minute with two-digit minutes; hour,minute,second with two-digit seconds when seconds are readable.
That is 10,13
